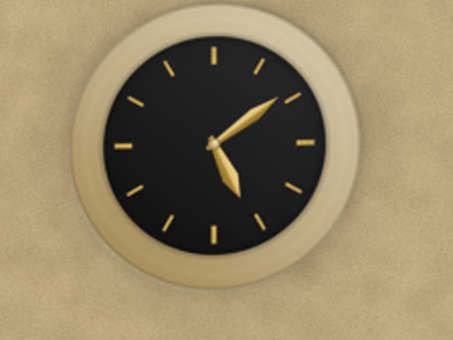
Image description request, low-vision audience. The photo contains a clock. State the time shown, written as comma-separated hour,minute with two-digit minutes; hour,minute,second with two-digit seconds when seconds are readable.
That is 5,09
